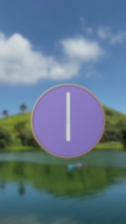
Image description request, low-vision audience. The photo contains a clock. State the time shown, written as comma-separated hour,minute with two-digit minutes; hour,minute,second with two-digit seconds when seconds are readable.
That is 6,00
